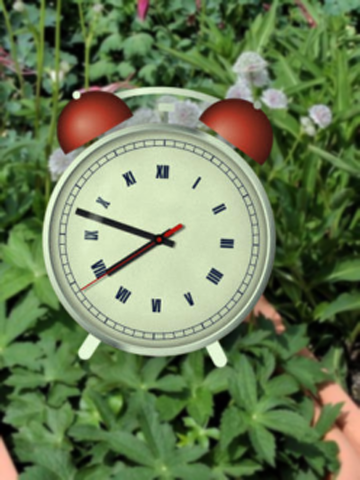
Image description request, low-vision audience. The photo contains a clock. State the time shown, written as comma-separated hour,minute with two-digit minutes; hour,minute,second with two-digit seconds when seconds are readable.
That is 7,47,39
